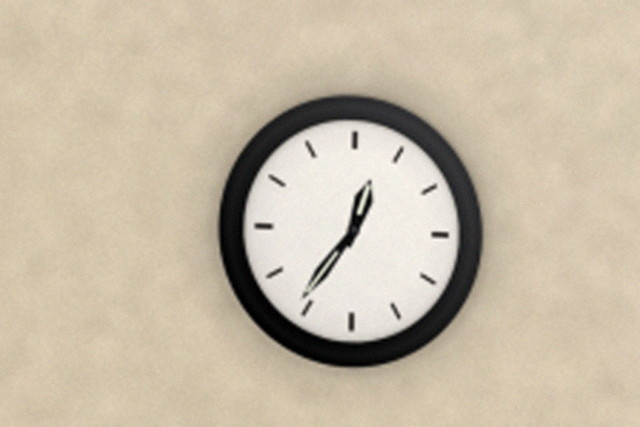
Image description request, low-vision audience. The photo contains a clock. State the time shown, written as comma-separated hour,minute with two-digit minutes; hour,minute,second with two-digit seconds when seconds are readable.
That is 12,36
